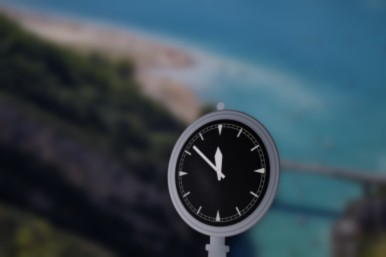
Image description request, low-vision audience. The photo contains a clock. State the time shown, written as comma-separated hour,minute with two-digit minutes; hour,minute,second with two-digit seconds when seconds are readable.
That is 11,52
